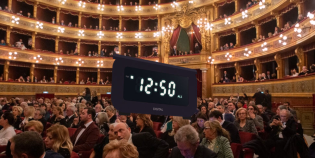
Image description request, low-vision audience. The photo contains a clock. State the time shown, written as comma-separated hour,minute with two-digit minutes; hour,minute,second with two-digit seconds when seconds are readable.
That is 12,50
